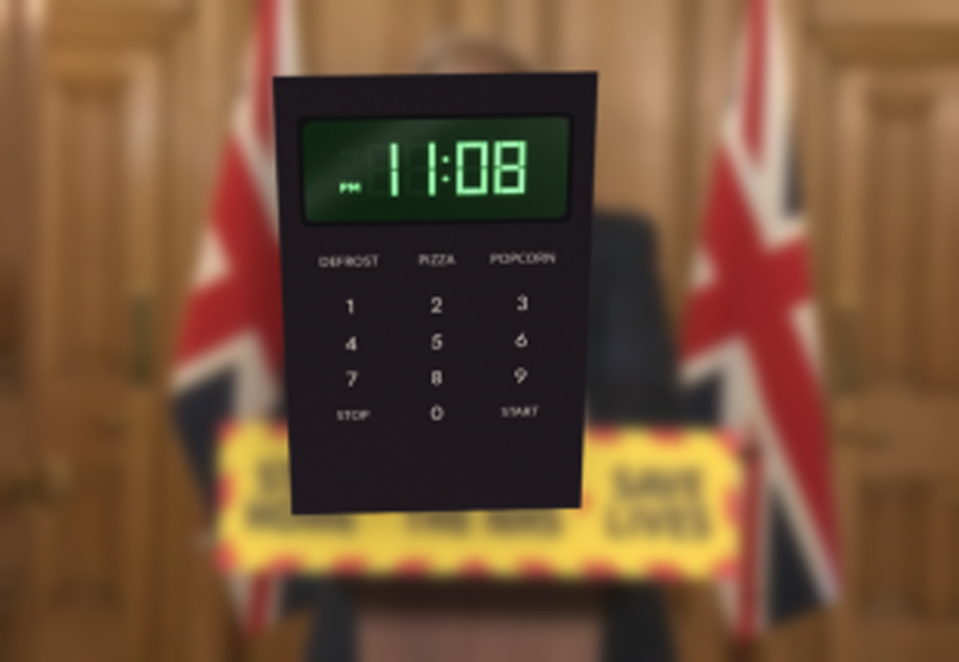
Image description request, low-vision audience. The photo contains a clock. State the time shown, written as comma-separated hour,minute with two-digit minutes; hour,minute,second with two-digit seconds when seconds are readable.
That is 11,08
